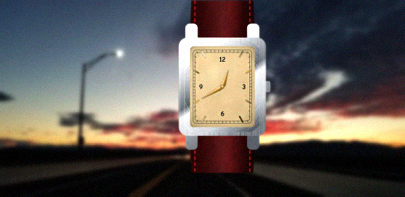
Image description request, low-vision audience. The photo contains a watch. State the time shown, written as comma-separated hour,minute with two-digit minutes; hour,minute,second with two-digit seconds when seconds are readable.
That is 12,40
